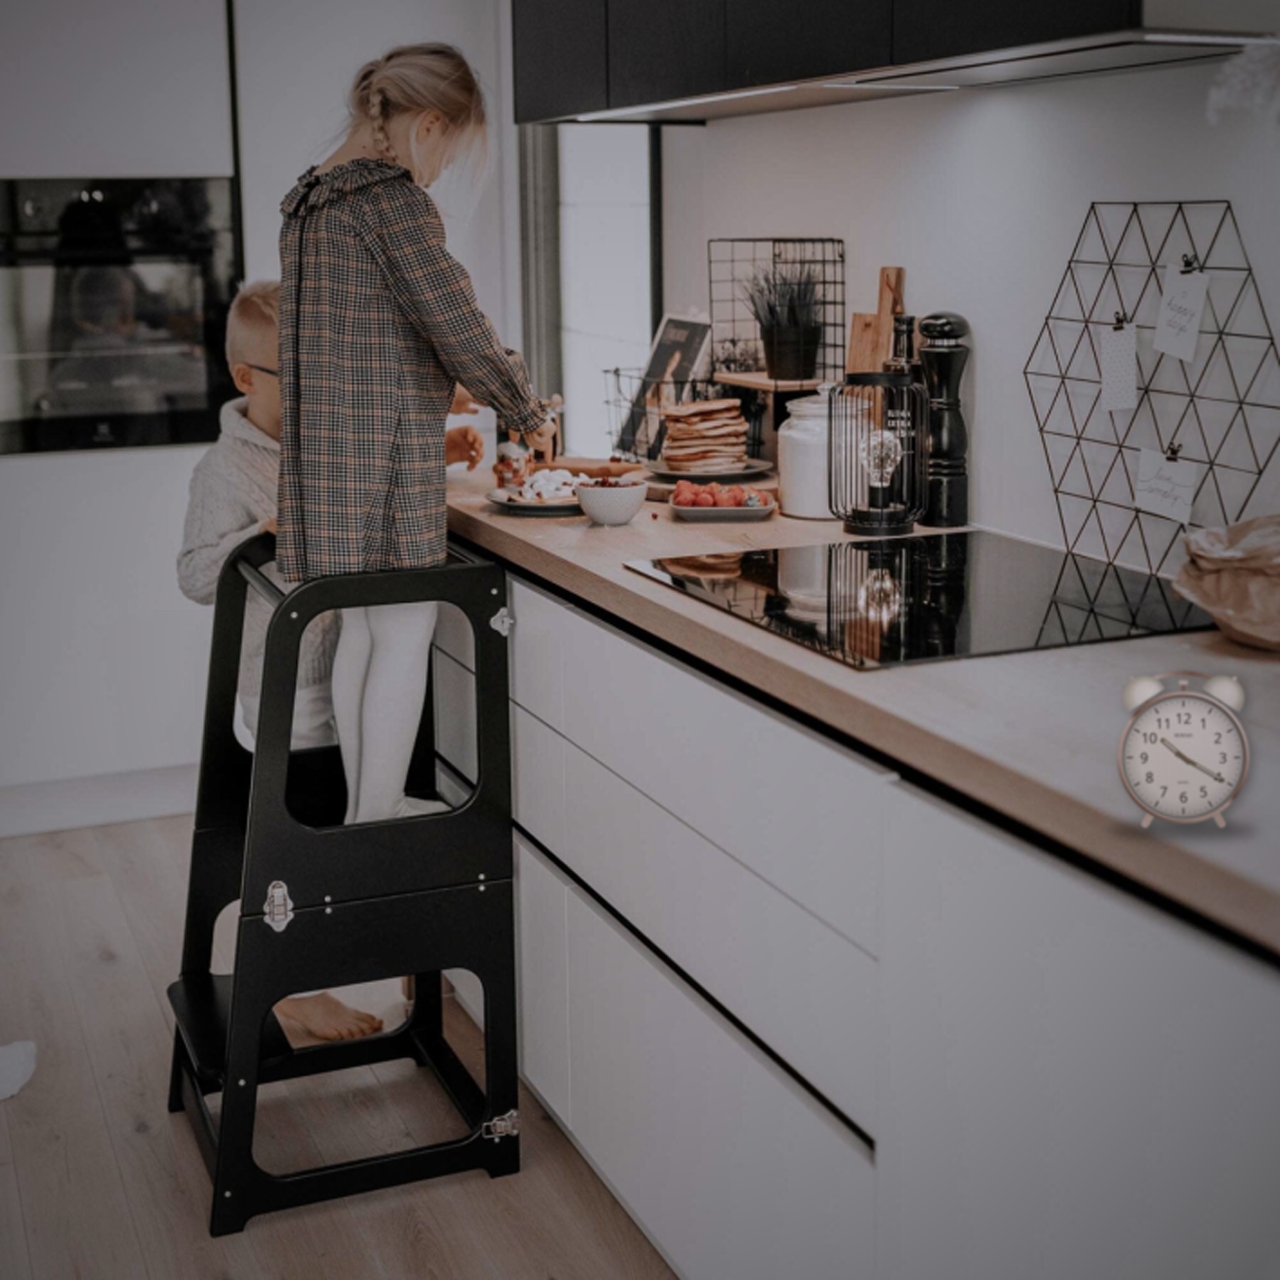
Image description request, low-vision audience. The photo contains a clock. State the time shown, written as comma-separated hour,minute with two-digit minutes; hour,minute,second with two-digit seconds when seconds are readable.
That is 10,20
